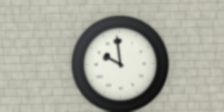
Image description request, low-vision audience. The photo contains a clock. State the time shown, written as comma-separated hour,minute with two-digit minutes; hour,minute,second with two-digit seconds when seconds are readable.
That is 9,59
